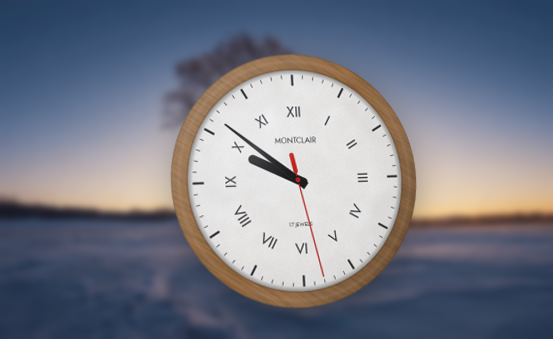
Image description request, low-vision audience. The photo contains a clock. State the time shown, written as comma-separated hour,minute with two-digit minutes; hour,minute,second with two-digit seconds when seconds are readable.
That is 9,51,28
